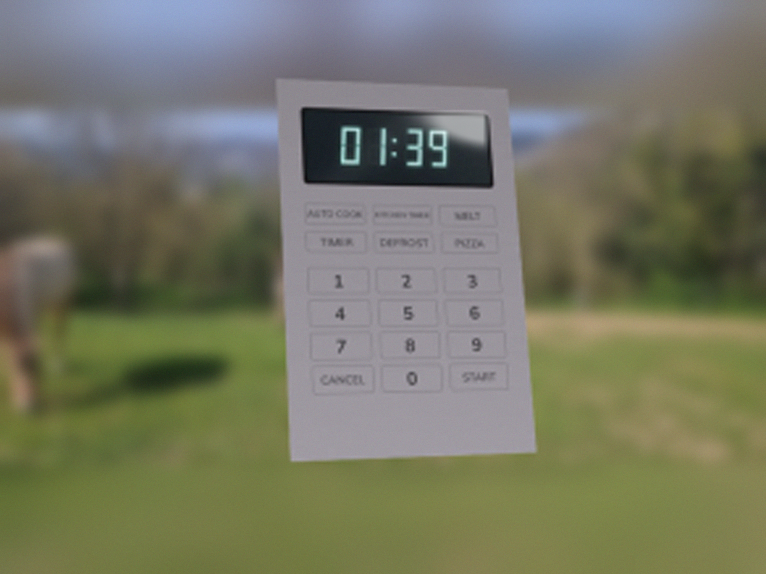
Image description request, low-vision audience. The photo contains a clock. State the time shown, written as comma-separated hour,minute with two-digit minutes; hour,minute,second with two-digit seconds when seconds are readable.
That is 1,39
